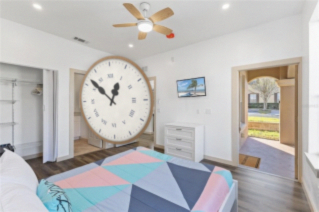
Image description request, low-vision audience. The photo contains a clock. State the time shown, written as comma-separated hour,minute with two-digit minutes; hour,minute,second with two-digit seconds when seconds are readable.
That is 12,52
